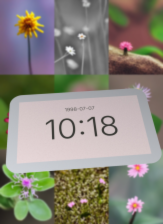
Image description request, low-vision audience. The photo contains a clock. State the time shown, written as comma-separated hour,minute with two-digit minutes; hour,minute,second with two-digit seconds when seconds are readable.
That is 10,18
